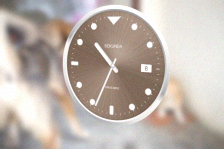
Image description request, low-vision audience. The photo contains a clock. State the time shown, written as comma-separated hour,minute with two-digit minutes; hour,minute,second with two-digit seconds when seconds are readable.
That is 10,34
